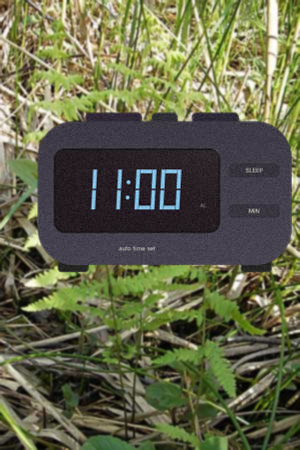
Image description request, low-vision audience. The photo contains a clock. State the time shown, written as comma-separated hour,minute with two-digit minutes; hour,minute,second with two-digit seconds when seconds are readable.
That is 11,00
